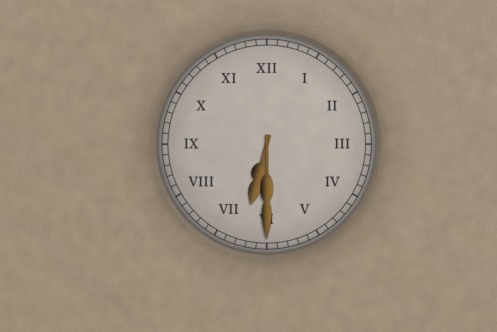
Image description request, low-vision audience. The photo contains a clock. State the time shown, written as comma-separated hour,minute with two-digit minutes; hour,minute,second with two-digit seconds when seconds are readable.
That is 6,30
